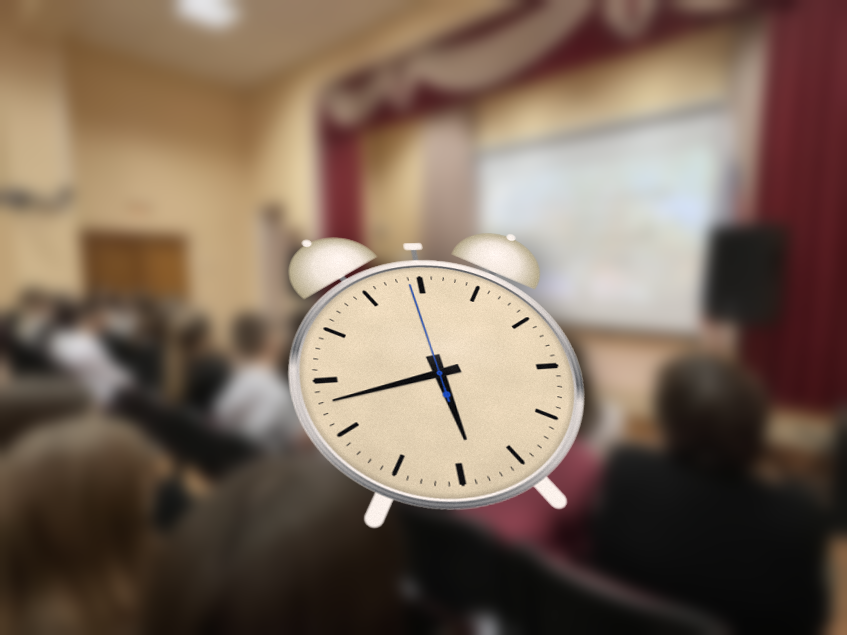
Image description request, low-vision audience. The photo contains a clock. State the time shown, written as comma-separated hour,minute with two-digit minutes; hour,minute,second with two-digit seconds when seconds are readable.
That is 5,42,59
